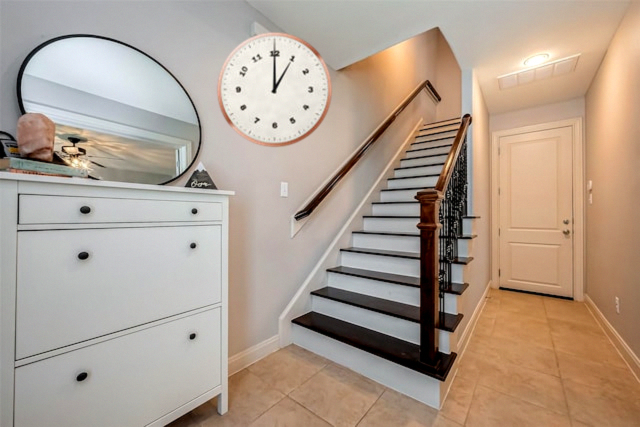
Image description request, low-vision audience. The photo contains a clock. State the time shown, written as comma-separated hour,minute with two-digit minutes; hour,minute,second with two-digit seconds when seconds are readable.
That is 1,00
